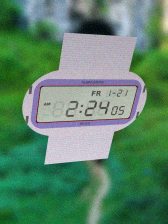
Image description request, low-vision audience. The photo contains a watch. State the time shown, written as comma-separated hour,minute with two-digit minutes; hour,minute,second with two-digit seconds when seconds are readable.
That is 2,24,05
